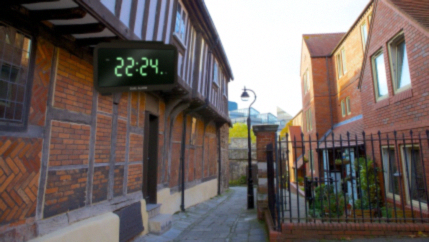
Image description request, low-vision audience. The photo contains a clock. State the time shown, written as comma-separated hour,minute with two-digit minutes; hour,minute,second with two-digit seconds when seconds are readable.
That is 22,24
